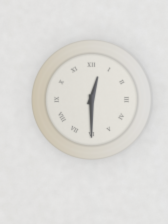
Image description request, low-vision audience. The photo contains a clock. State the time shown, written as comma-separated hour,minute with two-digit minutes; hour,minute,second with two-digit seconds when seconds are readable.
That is 12,30
